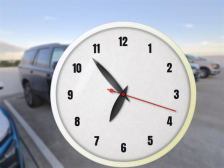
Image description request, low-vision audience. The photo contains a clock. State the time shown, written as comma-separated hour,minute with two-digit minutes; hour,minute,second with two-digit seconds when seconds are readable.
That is 6,53,18
